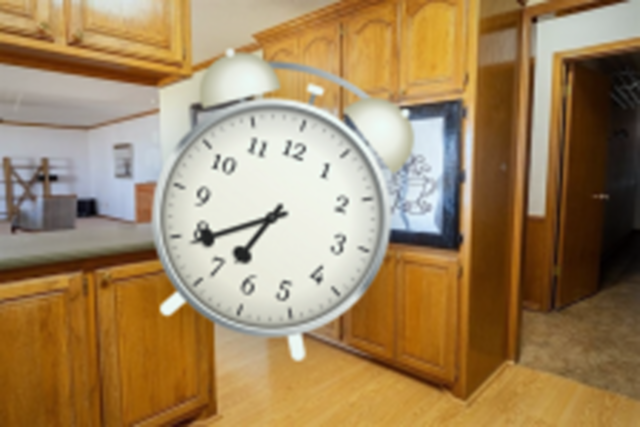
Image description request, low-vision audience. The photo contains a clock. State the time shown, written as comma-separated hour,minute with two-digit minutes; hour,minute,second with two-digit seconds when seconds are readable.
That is 6,39
